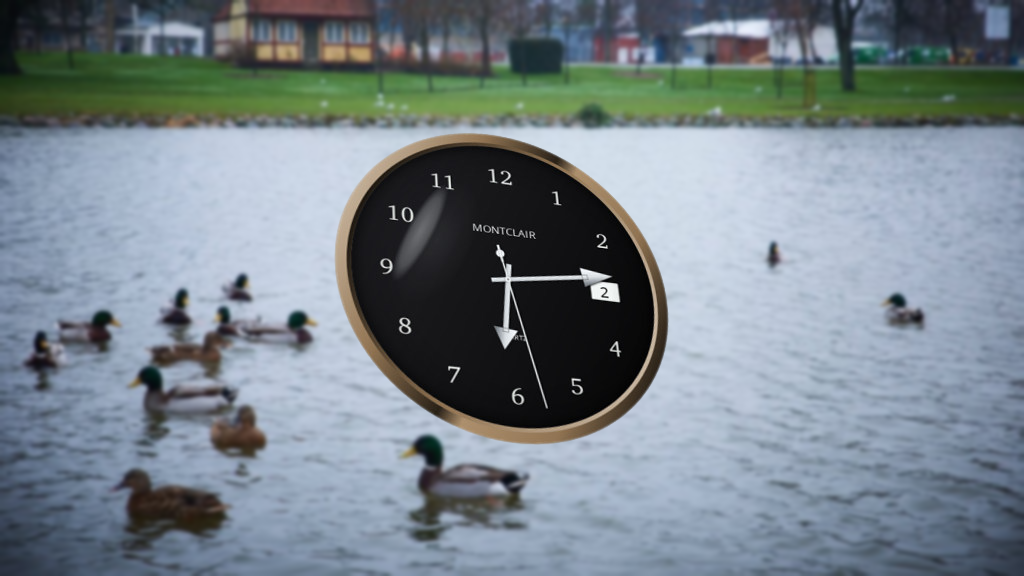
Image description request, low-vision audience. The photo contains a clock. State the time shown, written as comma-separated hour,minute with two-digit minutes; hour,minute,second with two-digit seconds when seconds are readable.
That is 6,13,28
